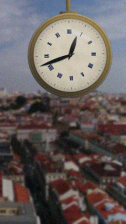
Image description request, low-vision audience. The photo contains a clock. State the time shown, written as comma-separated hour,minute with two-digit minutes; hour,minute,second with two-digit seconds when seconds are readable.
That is 12,42
